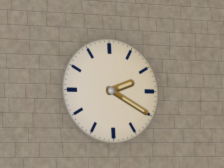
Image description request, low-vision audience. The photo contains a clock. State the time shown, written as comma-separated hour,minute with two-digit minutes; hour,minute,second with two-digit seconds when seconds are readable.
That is 2,20
